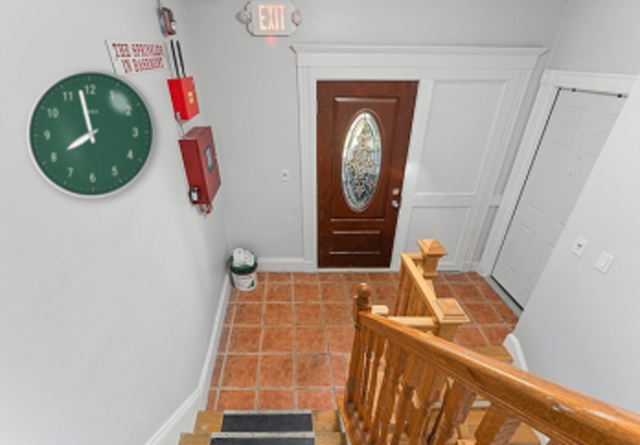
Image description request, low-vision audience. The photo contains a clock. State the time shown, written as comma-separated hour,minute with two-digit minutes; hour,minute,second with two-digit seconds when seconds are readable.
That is 7,58
